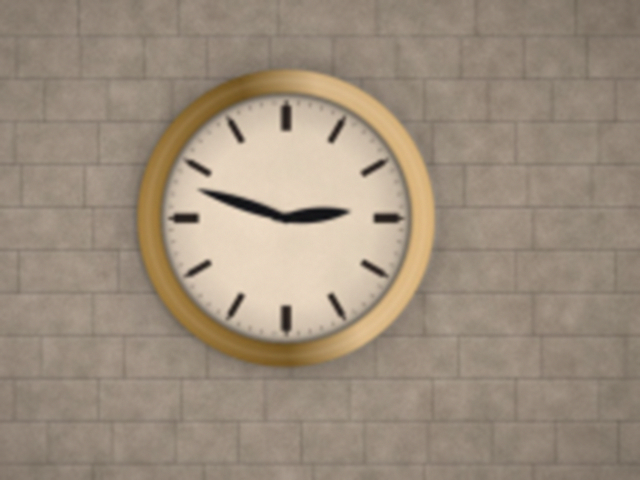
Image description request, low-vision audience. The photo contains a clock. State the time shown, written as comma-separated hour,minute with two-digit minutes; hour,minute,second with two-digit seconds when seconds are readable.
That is 2,48
